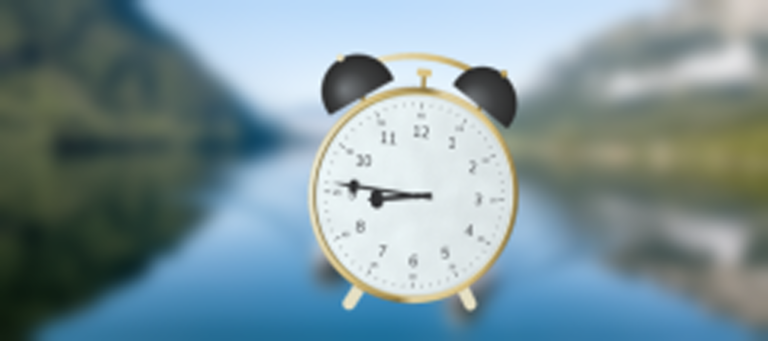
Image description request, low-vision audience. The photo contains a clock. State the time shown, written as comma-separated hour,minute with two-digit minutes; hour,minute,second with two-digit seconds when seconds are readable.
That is 8,46
